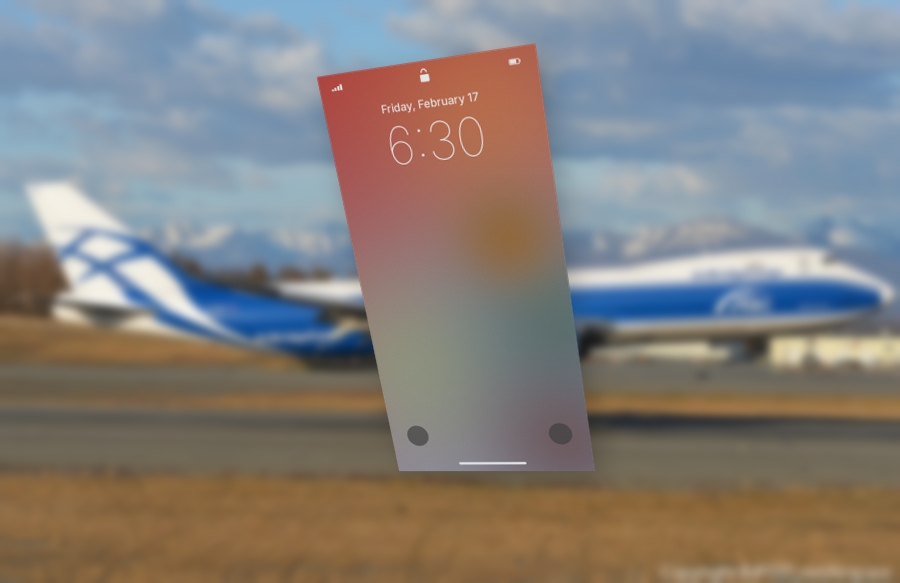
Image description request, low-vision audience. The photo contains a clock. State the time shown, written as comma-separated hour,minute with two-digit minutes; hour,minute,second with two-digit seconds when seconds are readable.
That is 6,30
